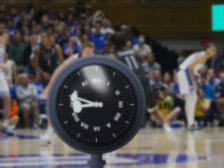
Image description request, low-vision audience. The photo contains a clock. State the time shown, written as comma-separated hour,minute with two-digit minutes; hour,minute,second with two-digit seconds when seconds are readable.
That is 8,48
